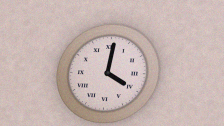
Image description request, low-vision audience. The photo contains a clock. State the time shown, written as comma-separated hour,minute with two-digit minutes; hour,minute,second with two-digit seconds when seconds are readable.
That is 4,01
